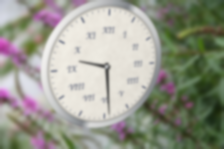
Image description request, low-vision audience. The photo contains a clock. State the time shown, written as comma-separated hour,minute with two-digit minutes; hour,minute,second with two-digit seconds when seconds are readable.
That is 9,29
